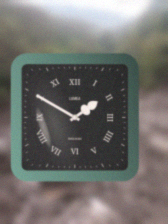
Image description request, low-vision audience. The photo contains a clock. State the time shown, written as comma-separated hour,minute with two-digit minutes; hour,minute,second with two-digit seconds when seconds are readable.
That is 1,50
